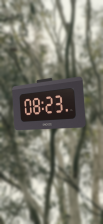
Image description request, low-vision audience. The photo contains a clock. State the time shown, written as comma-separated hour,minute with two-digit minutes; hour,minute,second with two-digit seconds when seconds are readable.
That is 8,23
